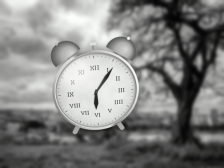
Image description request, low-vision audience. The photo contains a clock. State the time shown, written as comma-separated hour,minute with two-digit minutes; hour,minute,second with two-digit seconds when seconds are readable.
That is 6,06
